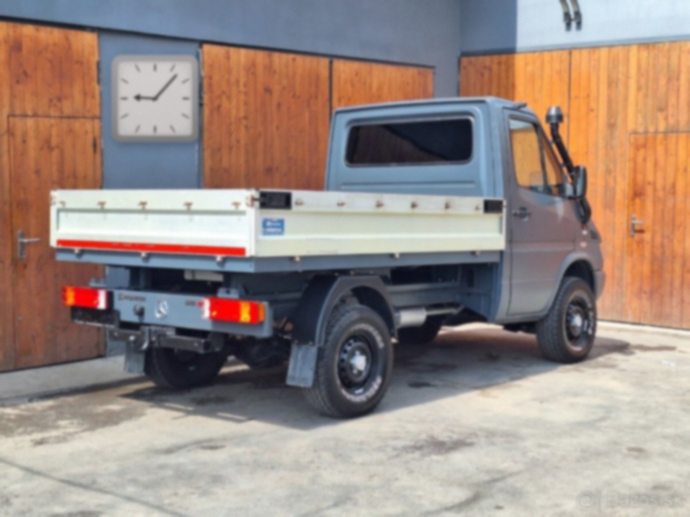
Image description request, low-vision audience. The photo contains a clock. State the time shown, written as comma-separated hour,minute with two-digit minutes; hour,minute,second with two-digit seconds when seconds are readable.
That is 9,07
